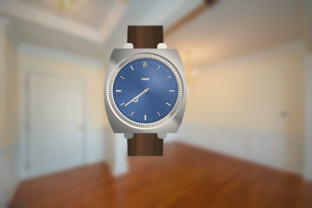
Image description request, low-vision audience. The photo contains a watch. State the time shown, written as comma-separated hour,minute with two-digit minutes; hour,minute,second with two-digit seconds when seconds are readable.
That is 7,39
